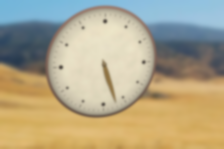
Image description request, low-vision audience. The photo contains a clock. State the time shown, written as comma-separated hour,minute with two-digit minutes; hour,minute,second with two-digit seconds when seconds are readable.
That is 5,27
